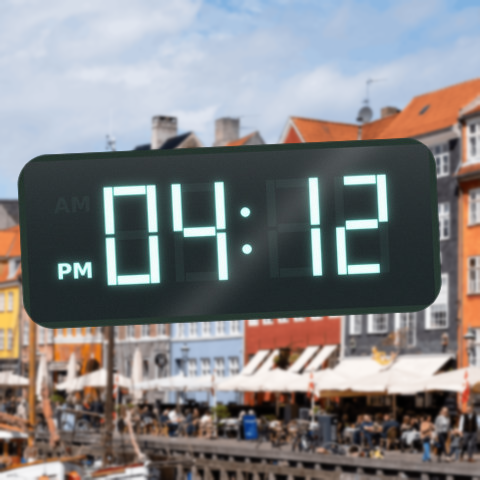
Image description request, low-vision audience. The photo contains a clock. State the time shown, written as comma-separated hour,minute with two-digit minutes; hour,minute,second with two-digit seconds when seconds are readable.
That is 4,12
